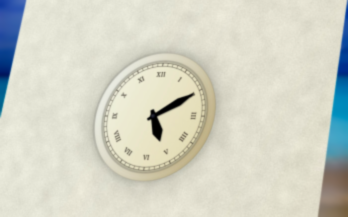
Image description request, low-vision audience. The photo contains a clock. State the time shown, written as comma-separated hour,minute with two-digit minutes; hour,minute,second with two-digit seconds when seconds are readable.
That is 5,10
